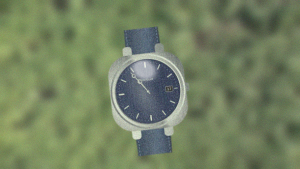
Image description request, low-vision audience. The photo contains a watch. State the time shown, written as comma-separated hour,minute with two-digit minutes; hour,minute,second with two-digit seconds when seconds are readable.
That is 10,54
